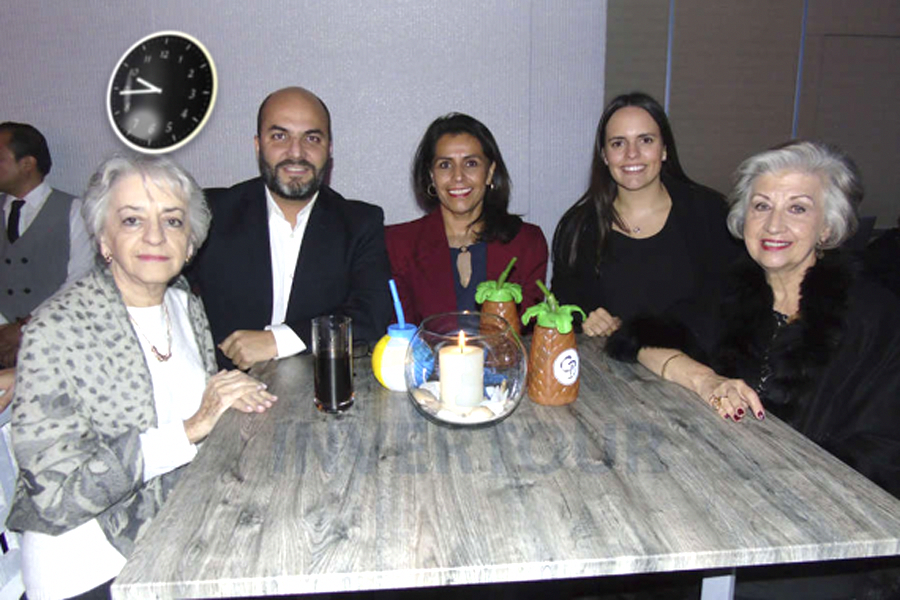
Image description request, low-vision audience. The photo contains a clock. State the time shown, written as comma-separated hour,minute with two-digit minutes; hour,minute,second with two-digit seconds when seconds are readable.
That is 9,44
